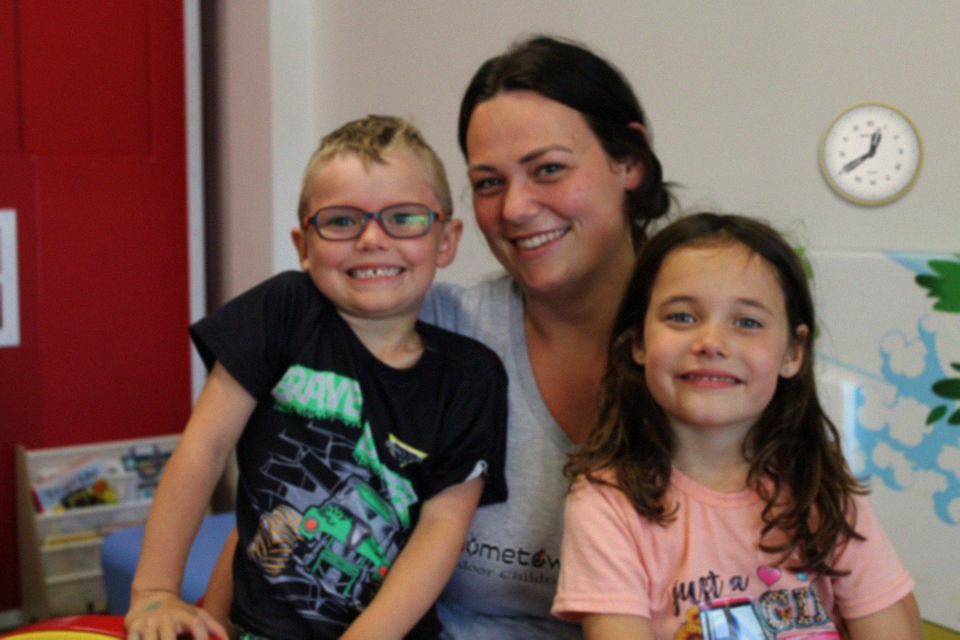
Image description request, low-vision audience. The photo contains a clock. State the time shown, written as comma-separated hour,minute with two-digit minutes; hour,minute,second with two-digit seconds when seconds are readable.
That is 12,40
